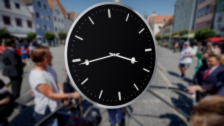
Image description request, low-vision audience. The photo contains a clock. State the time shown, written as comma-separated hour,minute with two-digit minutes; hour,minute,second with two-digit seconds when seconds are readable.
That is 3,44
